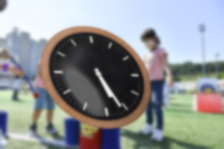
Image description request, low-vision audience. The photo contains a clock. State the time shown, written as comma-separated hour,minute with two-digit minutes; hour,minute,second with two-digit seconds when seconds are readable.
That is 5,26
